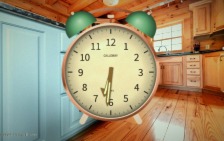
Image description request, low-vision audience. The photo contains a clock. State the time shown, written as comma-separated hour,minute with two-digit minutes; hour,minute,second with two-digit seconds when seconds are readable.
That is 6,31
